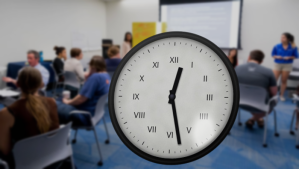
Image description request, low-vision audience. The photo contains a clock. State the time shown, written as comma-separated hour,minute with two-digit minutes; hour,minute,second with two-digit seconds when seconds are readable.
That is 12,28
